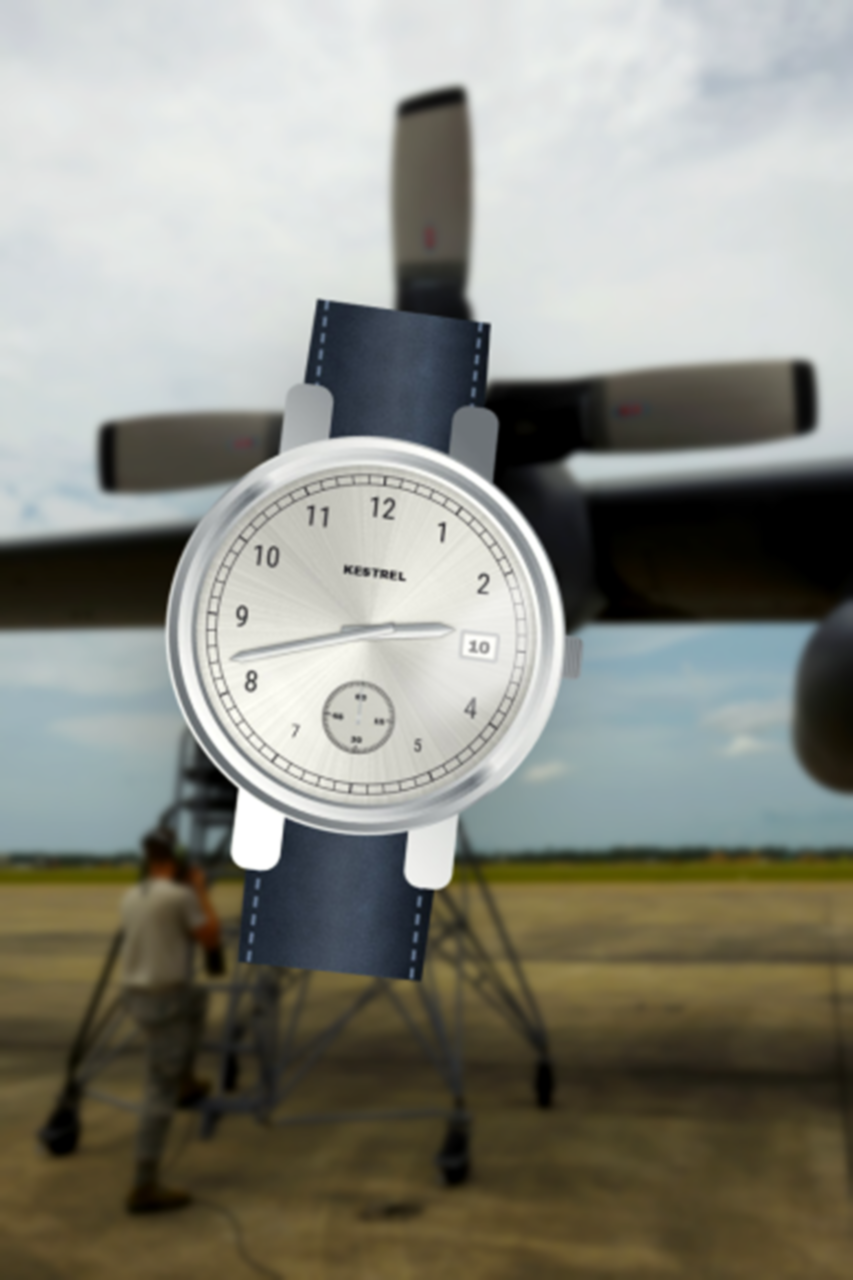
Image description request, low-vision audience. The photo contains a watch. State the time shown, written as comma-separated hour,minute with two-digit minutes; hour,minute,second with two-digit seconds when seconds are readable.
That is 2,42
